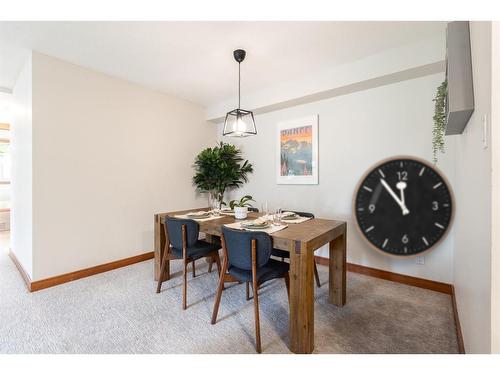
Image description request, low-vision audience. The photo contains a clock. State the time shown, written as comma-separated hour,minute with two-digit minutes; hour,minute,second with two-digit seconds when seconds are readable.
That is 11,54
